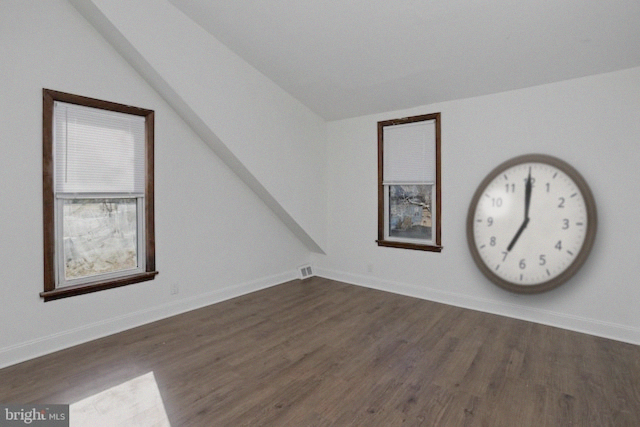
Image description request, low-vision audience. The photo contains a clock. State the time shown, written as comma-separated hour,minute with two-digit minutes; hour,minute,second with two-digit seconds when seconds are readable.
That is 7,00
